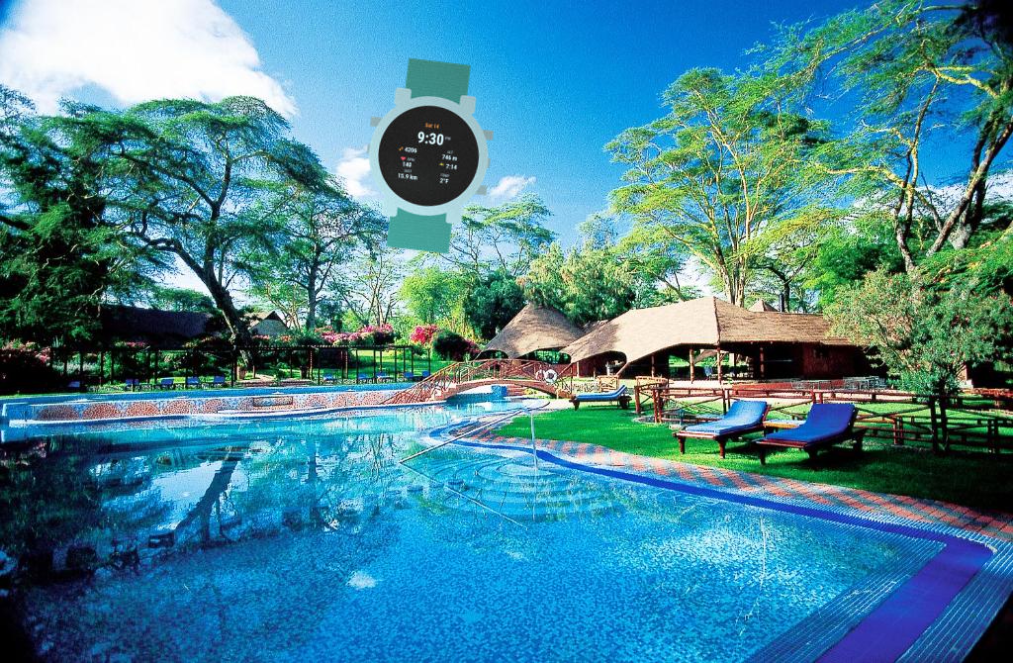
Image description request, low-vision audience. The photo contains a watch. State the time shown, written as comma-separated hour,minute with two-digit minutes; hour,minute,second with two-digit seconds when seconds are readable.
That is 9,30
